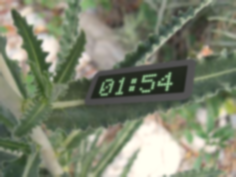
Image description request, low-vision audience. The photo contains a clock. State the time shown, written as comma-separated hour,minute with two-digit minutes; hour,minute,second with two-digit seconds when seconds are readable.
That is 1,54
